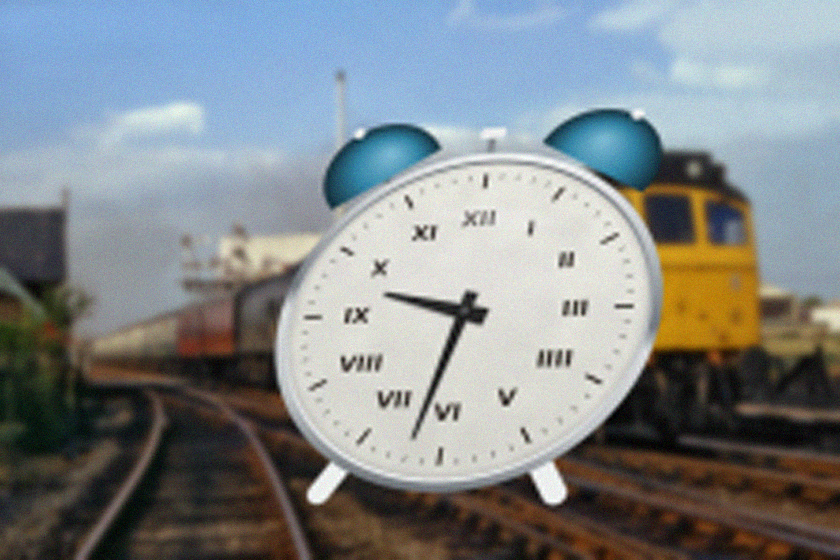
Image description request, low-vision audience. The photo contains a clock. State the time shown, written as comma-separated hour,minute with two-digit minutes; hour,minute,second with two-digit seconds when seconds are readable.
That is 9,32
